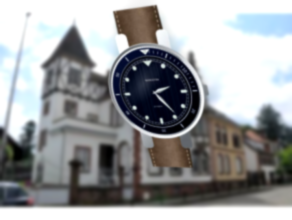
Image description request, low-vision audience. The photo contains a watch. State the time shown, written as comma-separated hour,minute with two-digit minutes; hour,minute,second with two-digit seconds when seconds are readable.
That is 2,24
